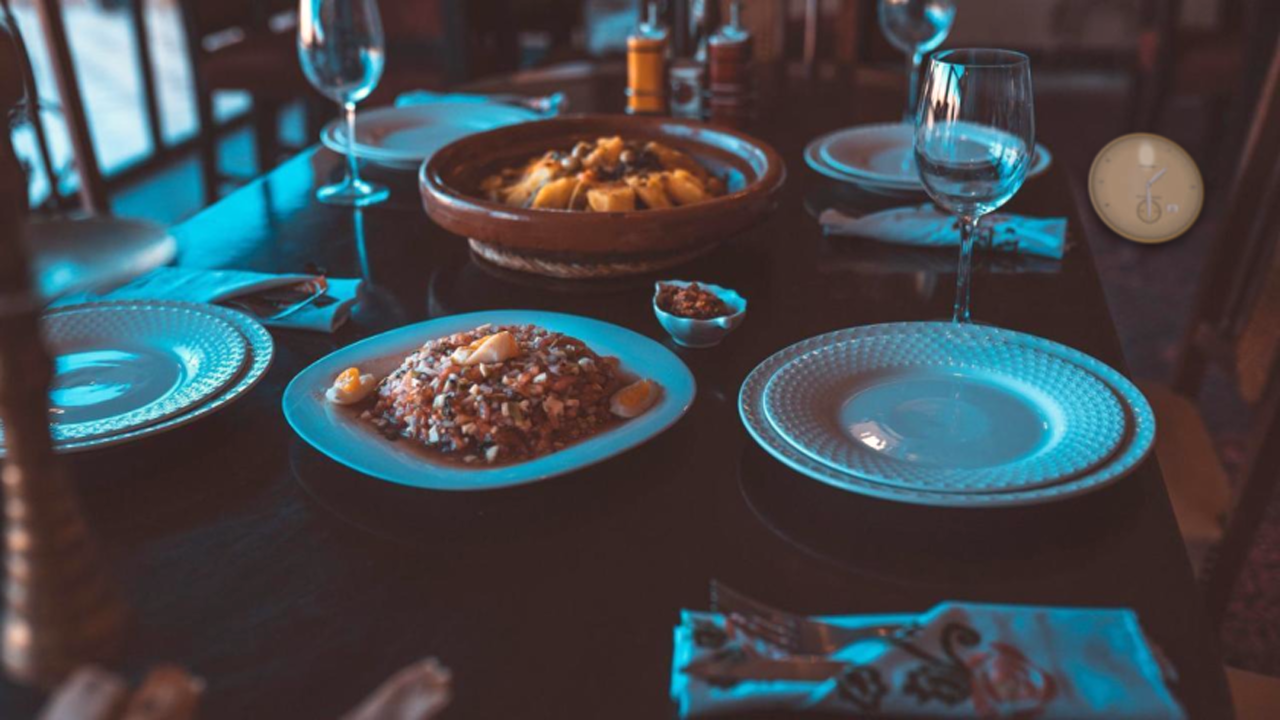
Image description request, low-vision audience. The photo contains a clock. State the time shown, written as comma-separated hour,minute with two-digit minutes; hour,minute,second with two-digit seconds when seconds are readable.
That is 1,30
